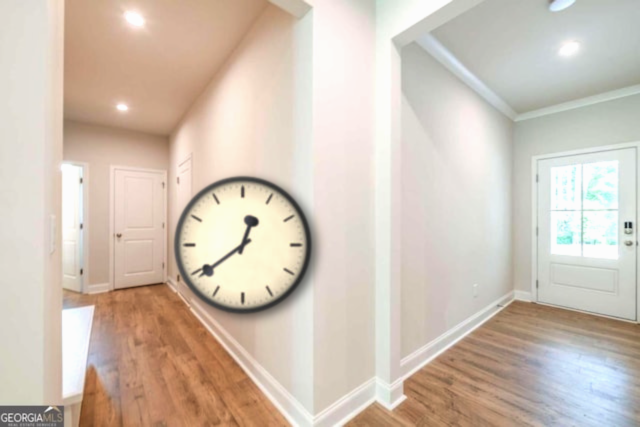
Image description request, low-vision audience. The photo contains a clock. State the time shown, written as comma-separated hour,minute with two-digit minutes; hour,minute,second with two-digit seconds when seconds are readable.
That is 12,39
